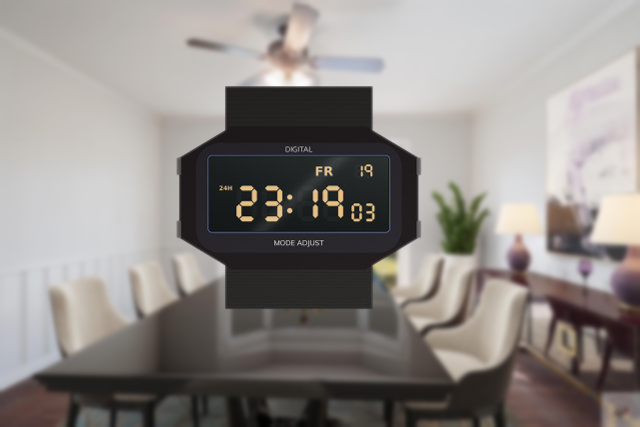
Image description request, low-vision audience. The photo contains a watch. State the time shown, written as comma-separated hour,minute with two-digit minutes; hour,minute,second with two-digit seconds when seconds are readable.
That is 23,19,03
